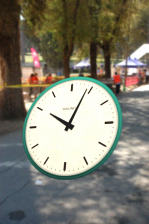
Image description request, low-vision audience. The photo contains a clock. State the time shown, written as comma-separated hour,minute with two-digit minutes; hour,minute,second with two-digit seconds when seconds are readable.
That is 10,04
